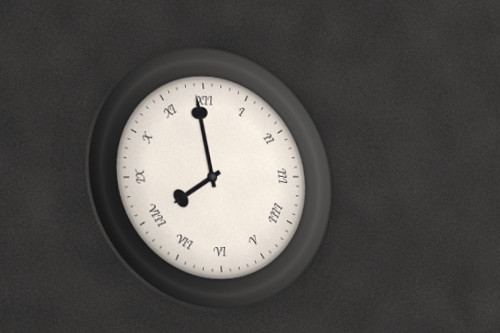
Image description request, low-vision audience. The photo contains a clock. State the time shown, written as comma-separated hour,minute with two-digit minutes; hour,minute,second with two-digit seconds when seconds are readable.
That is 7,59
